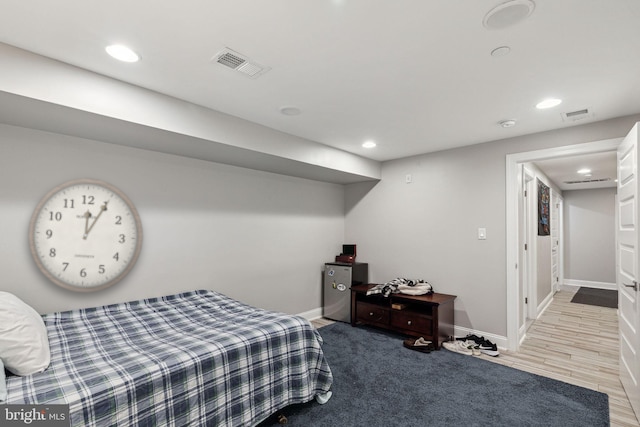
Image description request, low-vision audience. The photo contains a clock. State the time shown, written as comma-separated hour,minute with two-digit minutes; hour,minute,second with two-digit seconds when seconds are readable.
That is 12,05
